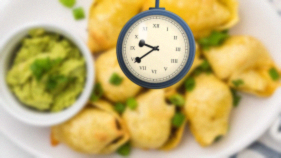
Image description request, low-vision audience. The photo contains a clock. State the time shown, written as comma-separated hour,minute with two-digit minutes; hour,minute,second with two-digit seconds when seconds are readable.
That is 9,39
